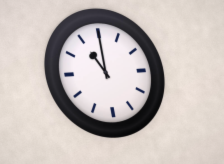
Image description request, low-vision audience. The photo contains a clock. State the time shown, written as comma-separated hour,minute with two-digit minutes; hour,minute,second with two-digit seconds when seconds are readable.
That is 11,00
